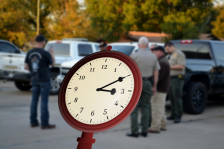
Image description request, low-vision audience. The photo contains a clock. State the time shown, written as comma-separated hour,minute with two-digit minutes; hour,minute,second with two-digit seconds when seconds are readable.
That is 3,10
